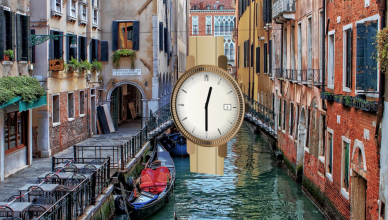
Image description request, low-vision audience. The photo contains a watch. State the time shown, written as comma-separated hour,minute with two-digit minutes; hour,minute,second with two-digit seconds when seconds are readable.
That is 12,30
